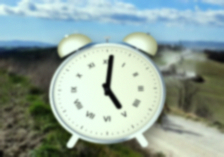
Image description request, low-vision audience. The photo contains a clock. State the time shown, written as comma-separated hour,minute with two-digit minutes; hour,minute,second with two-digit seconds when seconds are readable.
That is 5,01
